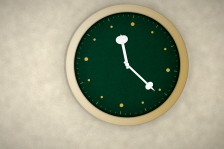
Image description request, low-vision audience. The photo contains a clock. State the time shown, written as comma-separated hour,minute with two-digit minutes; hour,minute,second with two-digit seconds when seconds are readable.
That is 11,21
